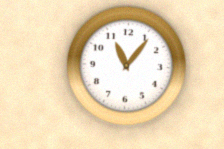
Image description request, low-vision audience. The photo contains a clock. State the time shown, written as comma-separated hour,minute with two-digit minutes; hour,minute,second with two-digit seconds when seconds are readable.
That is 11,06
